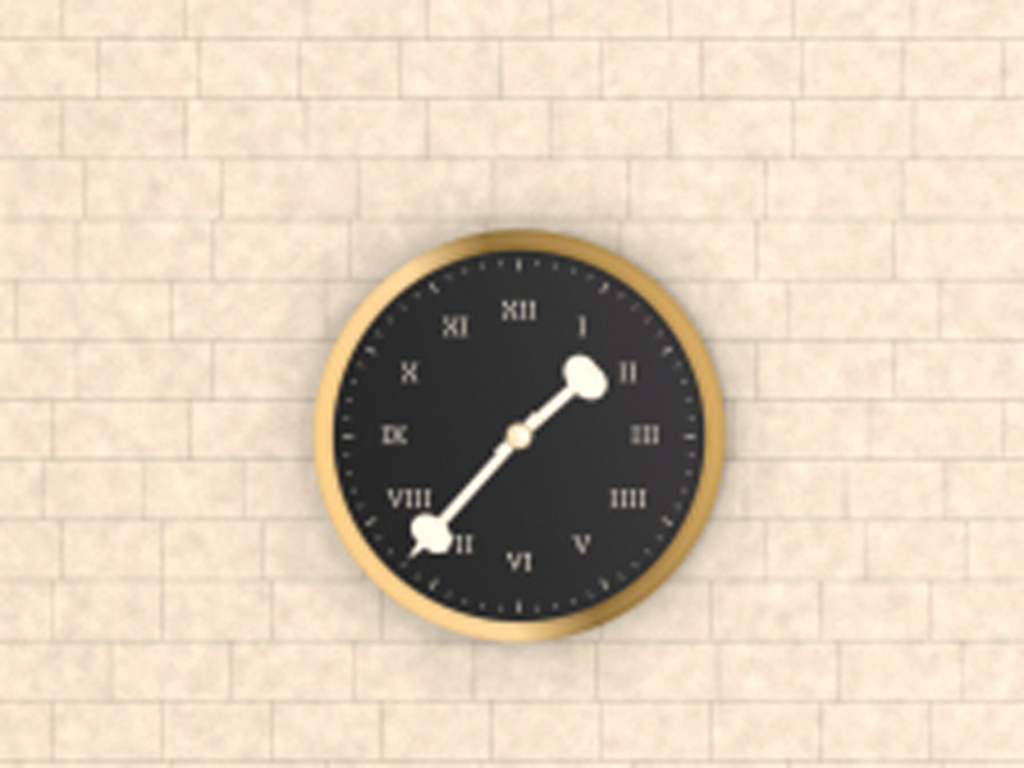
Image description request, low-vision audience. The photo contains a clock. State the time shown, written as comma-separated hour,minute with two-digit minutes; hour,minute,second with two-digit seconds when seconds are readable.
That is 1,37
